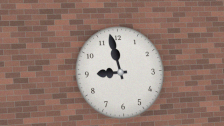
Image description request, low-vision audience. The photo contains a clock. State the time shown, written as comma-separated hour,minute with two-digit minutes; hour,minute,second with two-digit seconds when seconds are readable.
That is 8,58
